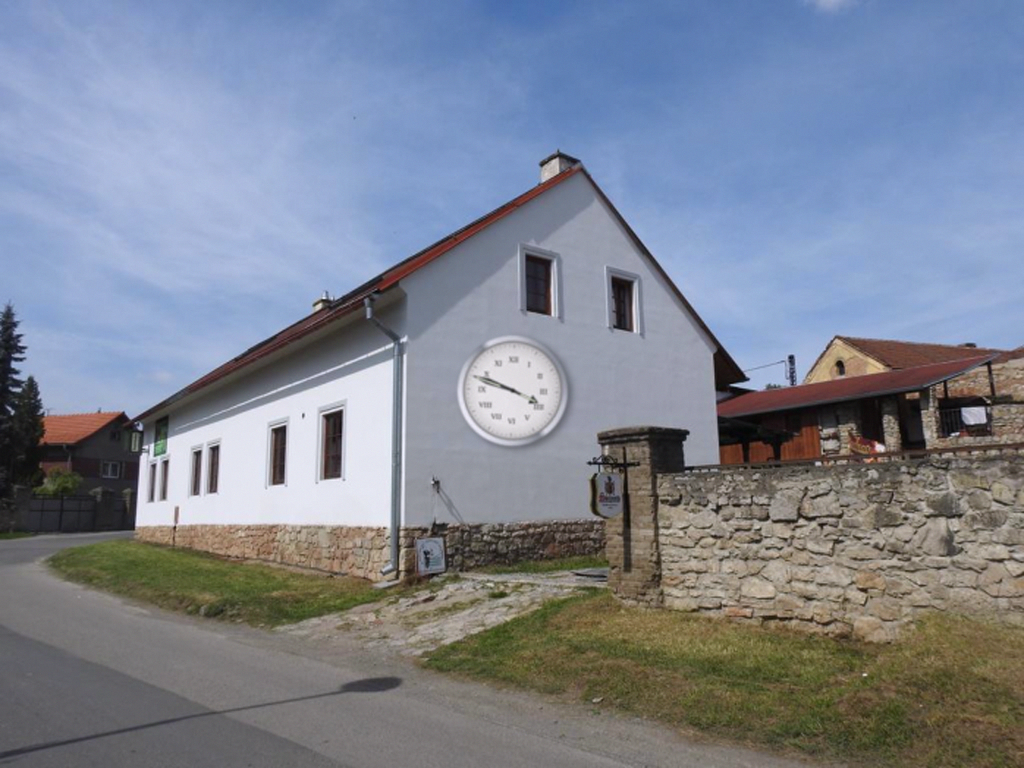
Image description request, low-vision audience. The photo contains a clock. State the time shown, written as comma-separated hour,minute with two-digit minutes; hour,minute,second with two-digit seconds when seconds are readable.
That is 3,48
